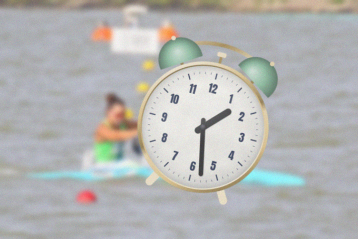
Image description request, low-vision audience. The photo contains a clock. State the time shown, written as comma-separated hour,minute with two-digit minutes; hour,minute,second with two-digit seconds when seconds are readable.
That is 1,28
